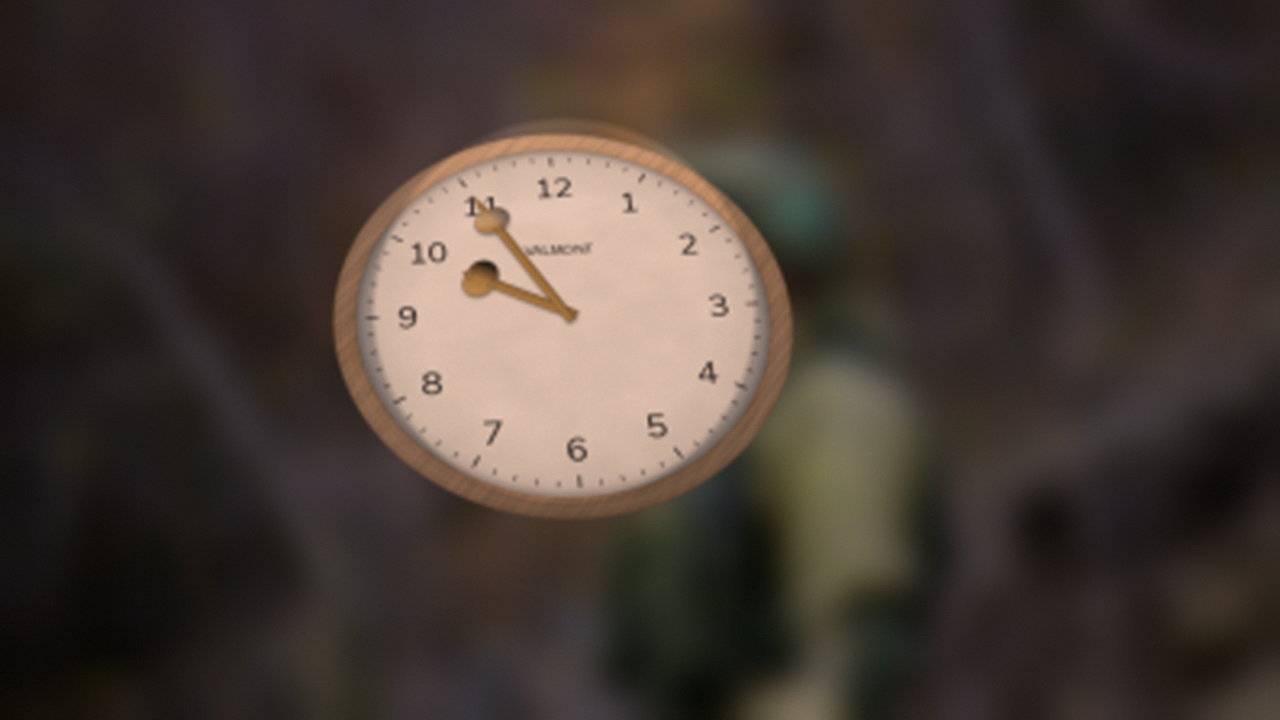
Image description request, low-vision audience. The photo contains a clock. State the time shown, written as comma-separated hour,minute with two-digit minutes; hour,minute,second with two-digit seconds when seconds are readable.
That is 9,55
